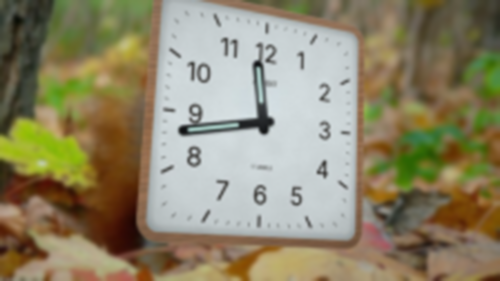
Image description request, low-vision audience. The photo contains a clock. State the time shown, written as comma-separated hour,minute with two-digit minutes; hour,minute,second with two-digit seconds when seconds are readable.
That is 11,43
